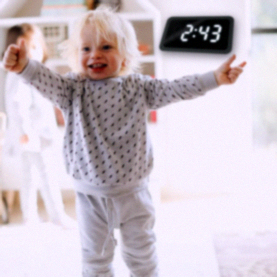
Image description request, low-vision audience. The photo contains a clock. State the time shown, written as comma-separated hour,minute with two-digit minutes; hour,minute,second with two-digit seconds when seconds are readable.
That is 2,43
